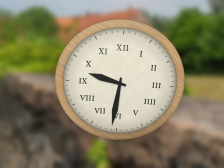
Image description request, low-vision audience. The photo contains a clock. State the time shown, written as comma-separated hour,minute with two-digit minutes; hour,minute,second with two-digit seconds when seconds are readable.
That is 9,31
